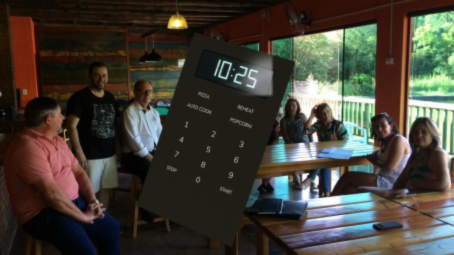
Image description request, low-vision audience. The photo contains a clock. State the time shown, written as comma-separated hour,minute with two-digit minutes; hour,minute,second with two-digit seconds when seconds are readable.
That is 10,25
